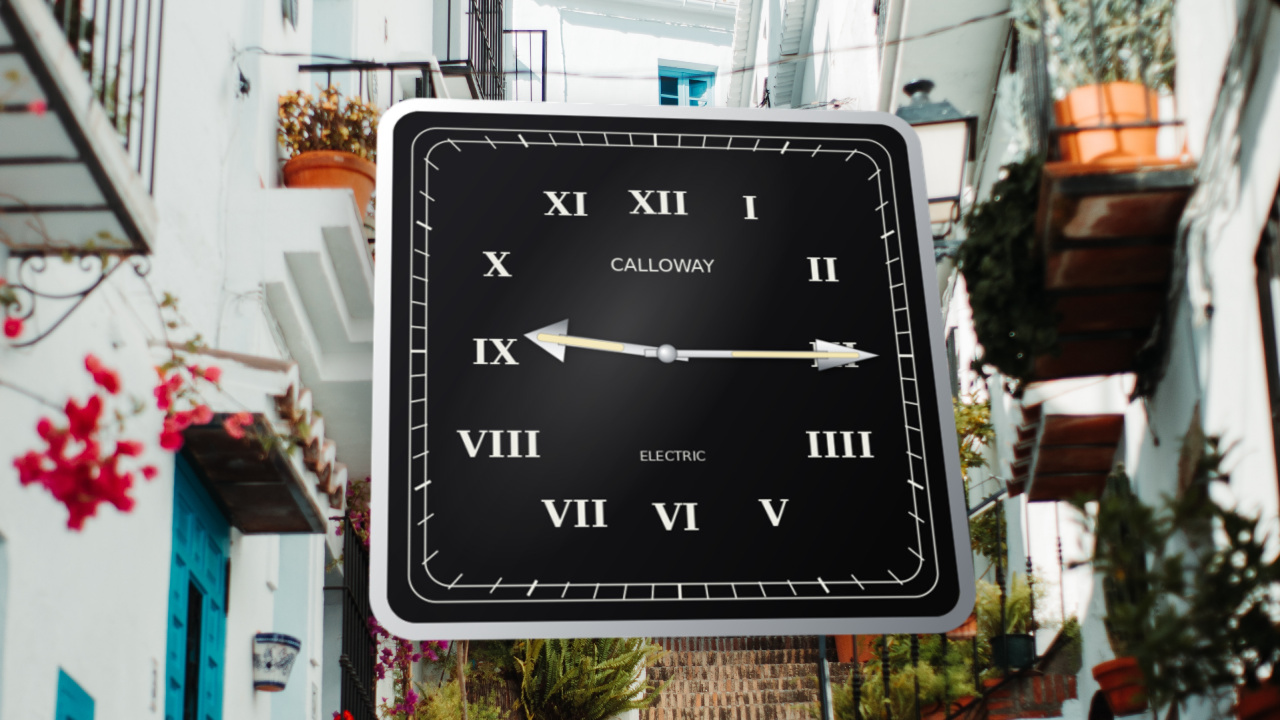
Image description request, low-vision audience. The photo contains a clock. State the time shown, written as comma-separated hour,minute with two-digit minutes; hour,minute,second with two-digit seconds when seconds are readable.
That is 9,15
